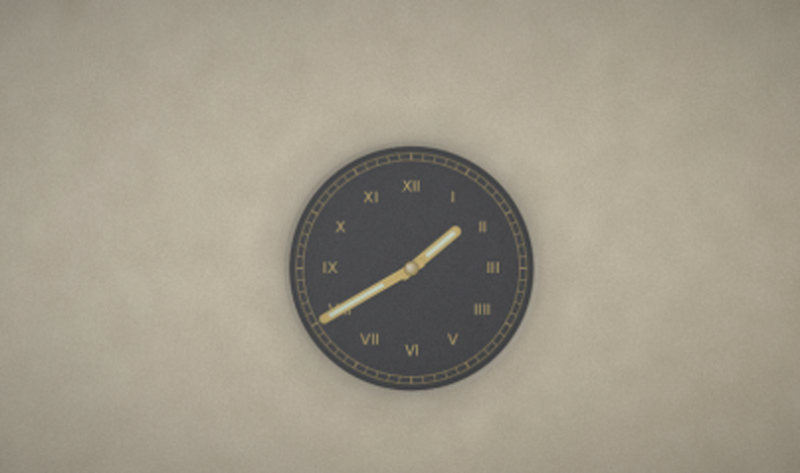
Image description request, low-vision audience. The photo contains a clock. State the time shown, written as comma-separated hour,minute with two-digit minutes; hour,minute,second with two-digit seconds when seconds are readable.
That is 1,40
